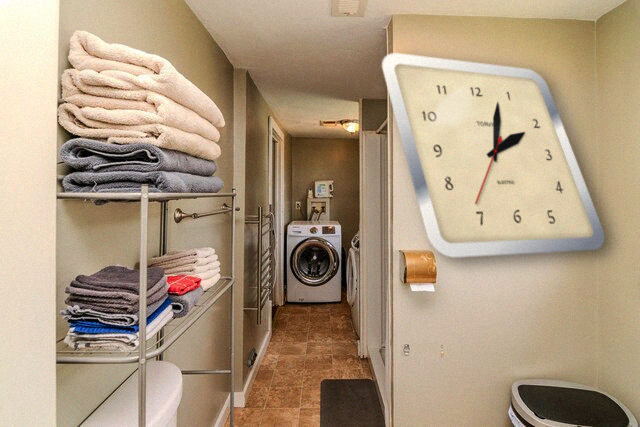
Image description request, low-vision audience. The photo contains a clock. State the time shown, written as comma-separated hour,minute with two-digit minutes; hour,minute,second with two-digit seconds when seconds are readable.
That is 2,03,36
